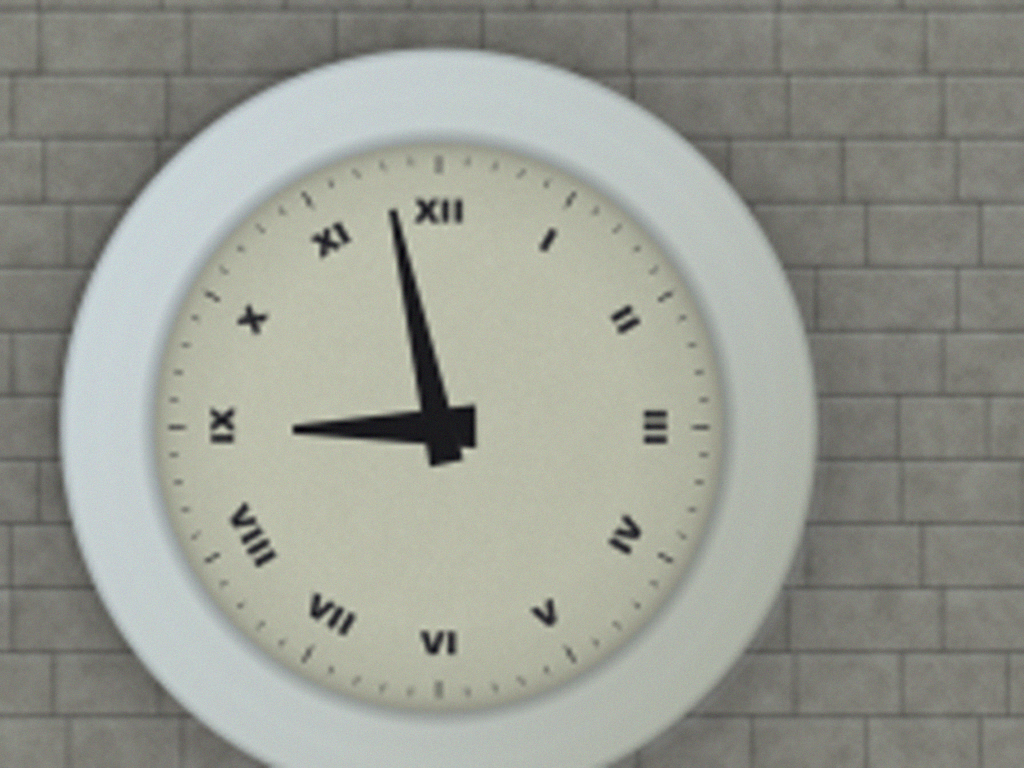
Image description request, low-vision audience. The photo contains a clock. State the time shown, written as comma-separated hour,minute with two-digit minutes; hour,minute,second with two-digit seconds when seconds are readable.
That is 8,58
